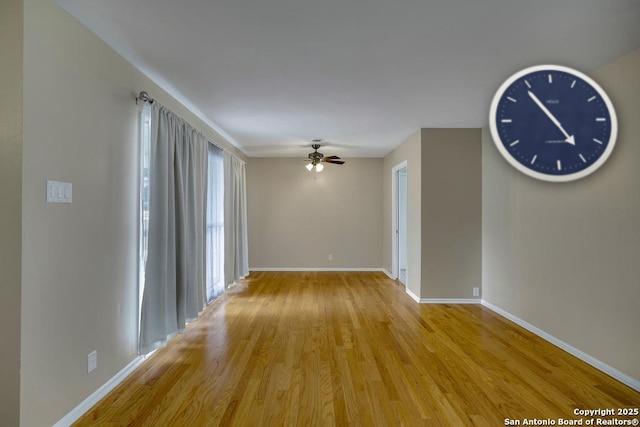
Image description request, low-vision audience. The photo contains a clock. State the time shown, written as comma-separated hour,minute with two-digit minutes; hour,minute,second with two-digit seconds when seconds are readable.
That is 4,54
